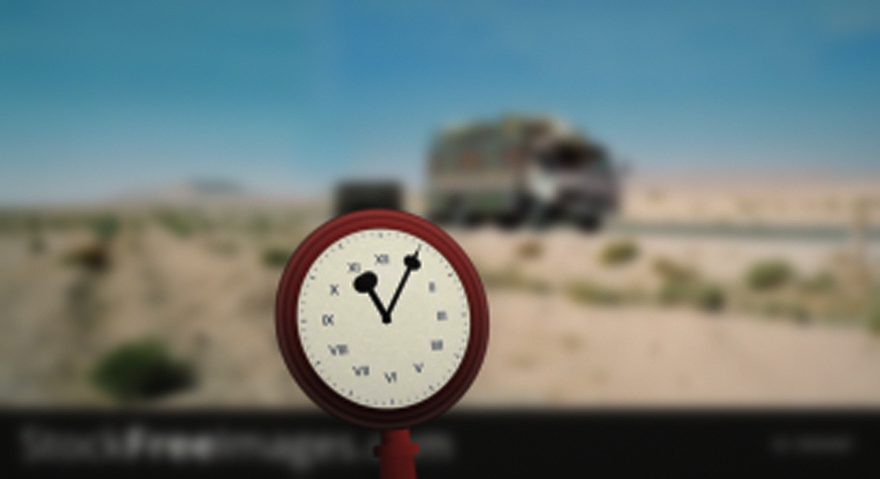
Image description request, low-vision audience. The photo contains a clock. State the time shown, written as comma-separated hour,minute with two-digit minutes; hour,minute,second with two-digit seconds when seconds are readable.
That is 11,05
